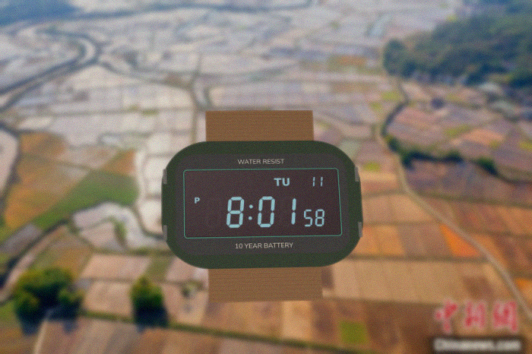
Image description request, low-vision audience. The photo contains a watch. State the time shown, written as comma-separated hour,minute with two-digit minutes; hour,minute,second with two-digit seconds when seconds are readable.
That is 8,01,58
